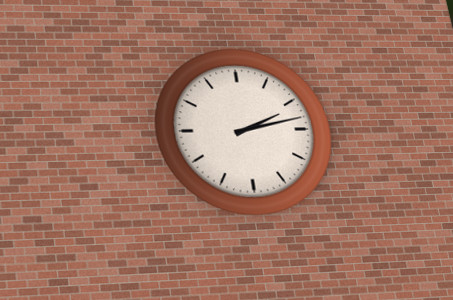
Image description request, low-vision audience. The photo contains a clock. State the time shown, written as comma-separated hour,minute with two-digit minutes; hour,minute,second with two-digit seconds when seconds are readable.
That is 2,13
